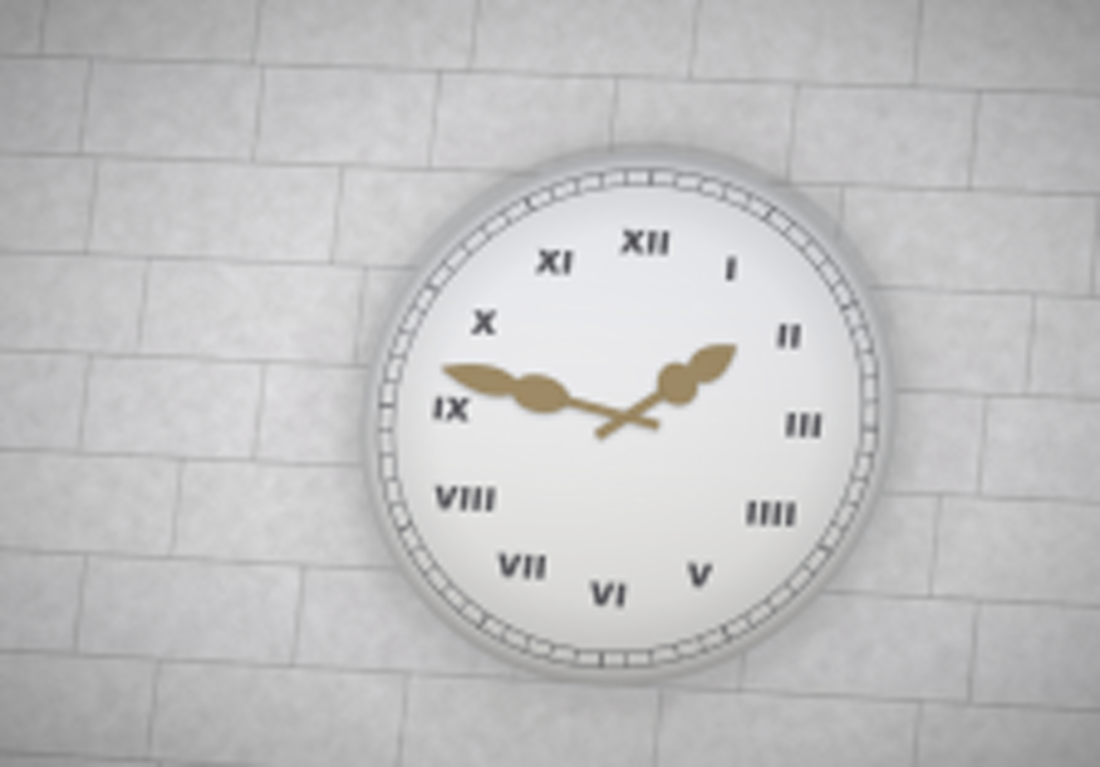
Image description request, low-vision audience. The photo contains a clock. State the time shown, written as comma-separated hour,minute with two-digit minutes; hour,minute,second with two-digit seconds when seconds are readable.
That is 1,47
